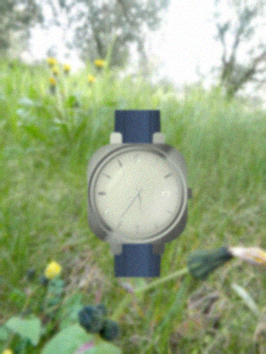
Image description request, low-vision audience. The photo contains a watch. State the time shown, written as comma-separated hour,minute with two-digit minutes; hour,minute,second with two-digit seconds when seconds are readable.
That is 5,36
